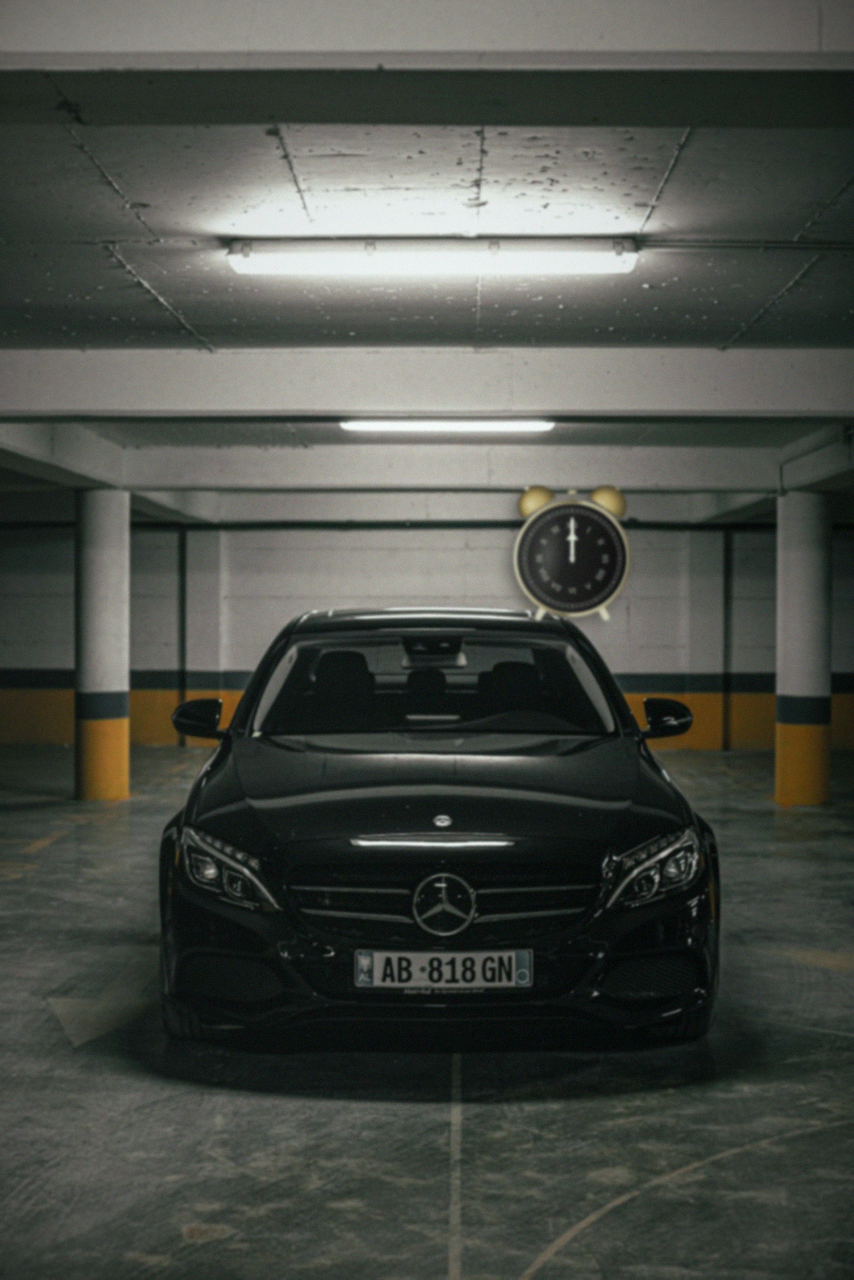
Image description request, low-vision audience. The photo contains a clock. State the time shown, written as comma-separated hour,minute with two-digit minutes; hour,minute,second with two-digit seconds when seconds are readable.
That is 12,00
